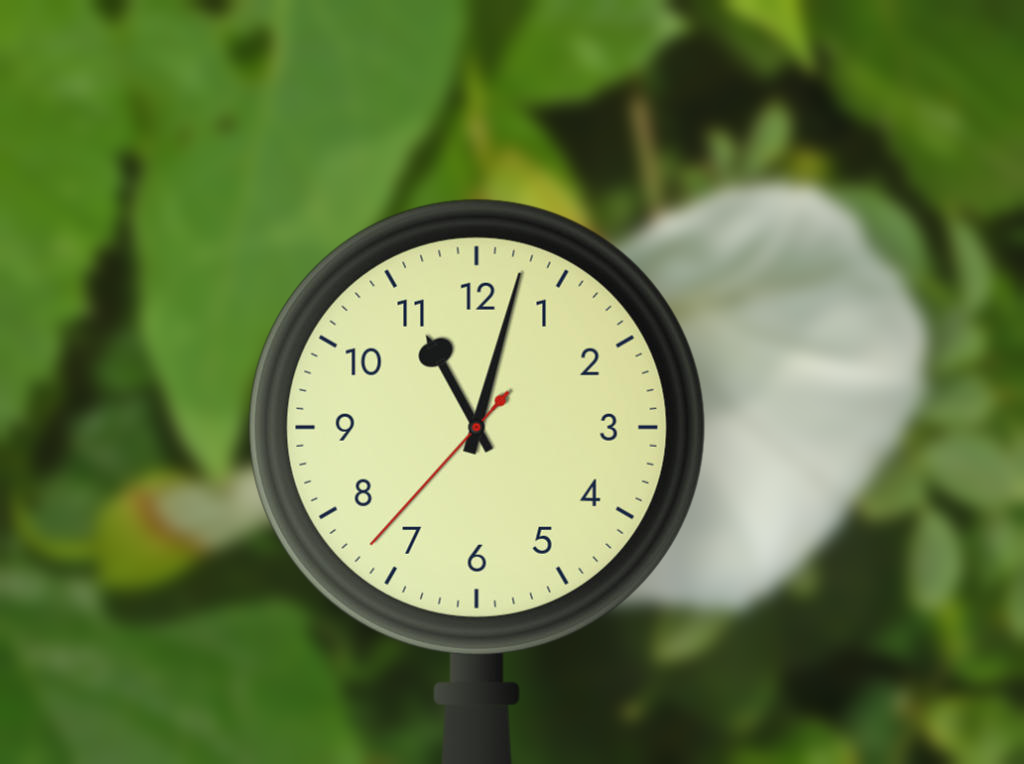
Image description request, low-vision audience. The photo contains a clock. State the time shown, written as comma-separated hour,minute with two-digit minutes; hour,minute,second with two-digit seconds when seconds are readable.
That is 11,02,37
